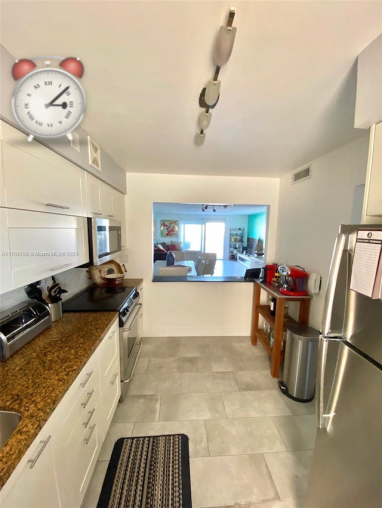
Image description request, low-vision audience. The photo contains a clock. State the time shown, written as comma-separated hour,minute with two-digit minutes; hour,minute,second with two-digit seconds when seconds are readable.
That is 3,08
